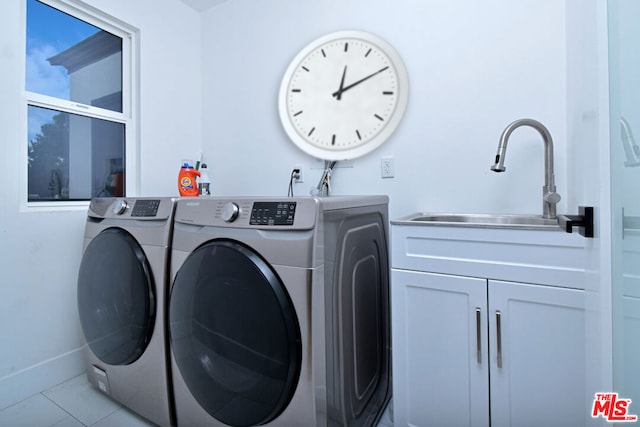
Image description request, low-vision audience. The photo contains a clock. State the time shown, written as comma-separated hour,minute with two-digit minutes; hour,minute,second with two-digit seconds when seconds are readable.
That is 12,10
